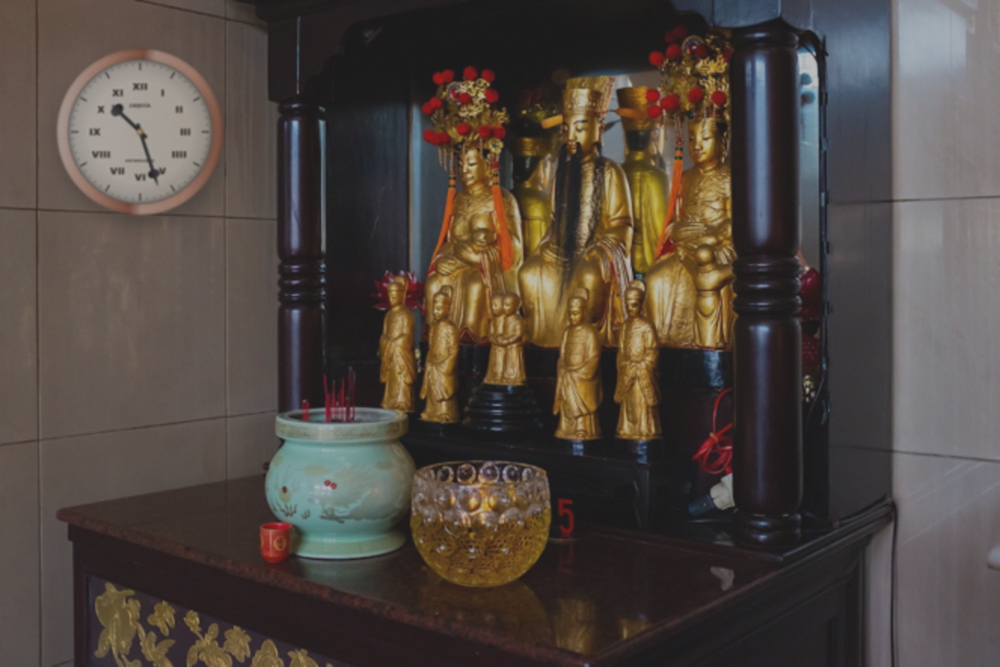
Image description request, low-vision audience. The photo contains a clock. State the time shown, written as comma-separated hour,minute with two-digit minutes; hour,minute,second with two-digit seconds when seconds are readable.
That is 10,27
